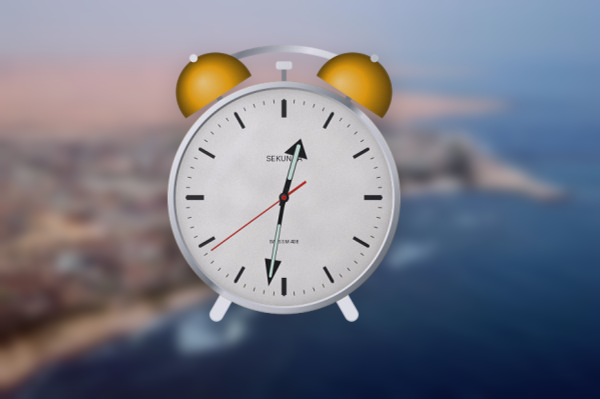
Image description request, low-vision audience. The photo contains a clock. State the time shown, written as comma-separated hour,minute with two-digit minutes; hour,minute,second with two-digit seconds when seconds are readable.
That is 12,31,39
